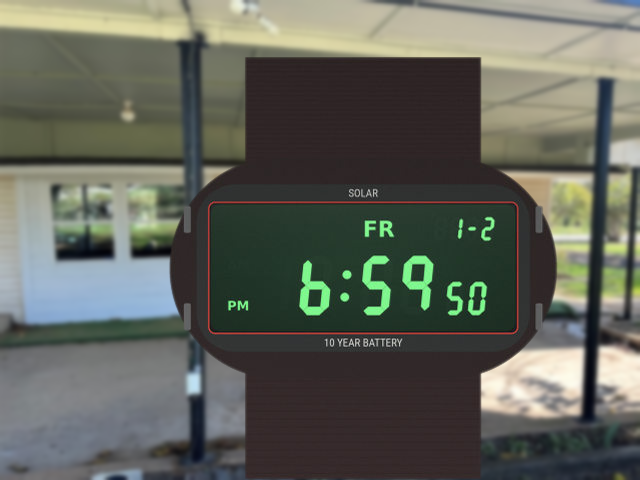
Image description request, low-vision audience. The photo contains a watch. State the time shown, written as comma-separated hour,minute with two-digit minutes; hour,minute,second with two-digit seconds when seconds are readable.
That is 6,59,50
